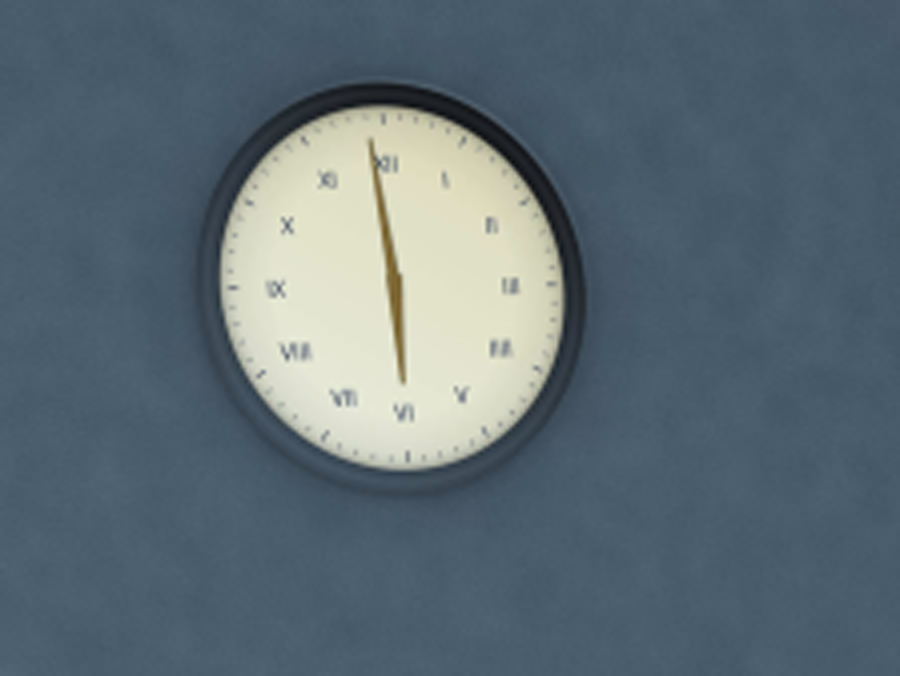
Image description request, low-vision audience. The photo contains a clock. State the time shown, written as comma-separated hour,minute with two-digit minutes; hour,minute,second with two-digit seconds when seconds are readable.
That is 5,59
